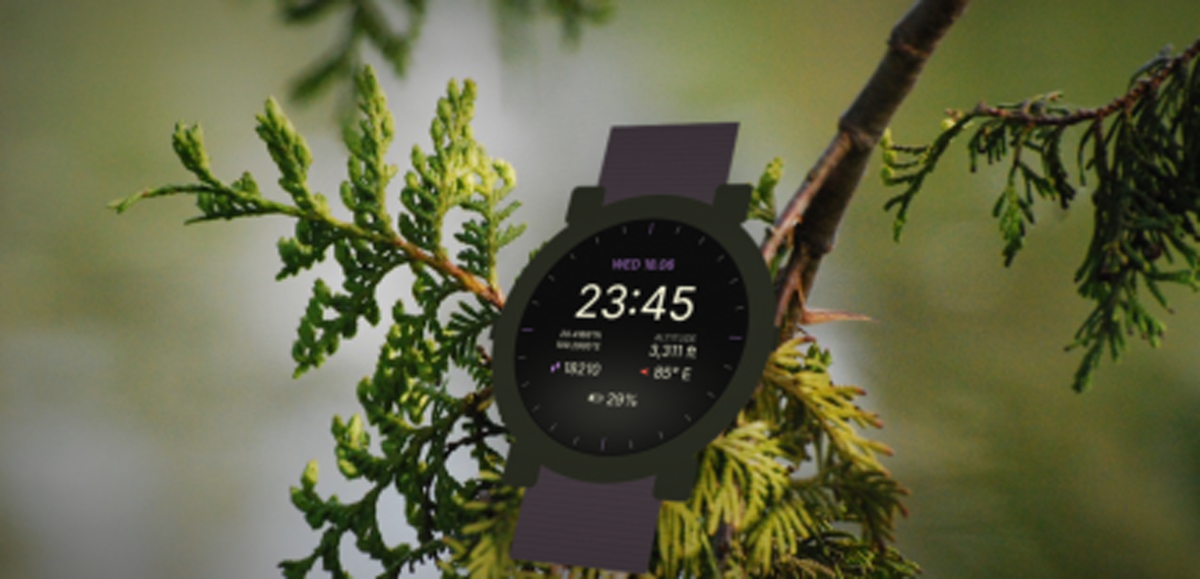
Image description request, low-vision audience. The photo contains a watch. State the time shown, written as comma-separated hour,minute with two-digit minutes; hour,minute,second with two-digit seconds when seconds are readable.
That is 23,45
